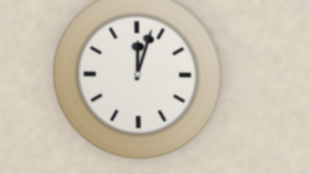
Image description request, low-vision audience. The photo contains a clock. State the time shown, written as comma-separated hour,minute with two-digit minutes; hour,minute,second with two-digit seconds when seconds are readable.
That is 12,03
